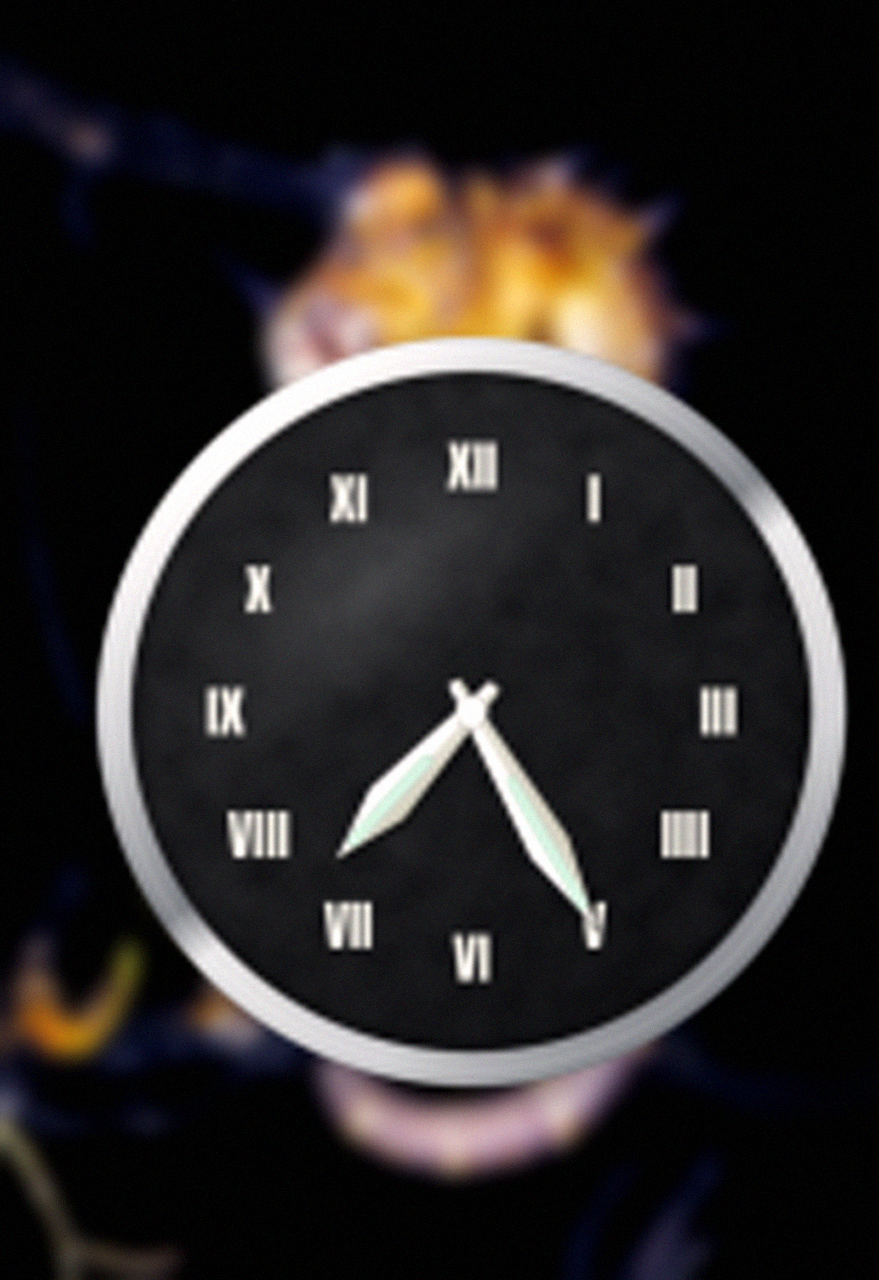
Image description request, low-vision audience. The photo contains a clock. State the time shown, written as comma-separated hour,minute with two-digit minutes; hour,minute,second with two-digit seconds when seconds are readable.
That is 7,25
